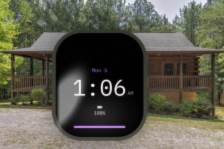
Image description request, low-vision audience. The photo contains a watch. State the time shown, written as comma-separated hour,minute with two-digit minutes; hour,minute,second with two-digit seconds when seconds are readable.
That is 1,06
